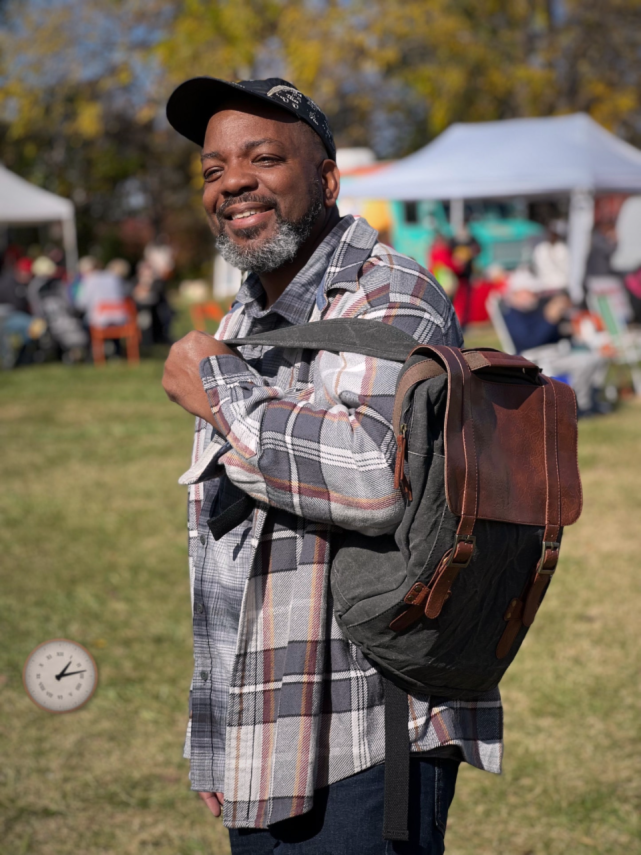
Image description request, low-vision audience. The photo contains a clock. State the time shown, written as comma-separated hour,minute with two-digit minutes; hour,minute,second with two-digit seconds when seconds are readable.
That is 1,13
